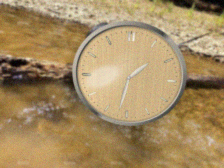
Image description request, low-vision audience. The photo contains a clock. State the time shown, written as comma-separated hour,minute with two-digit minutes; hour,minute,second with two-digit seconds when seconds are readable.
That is 1,32
